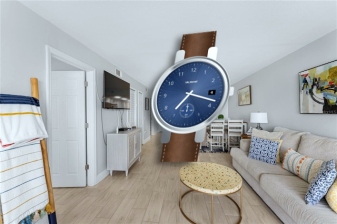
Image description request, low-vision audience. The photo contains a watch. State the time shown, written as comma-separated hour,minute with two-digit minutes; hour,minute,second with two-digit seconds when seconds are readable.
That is 7,18
